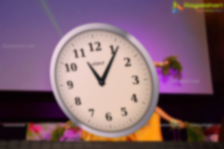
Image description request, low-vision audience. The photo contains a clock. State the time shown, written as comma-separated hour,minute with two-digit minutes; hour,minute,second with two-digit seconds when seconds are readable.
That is 11,06
